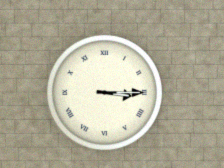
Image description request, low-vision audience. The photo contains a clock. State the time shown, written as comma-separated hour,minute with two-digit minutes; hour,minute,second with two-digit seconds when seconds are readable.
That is 3,15
